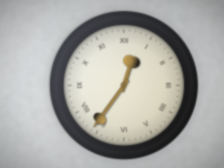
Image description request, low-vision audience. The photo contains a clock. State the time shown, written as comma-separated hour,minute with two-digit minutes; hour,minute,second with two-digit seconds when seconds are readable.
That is 12,36
